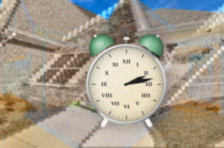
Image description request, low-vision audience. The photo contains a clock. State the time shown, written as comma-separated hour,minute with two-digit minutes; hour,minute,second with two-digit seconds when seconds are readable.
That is 2,13
